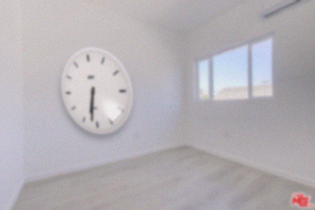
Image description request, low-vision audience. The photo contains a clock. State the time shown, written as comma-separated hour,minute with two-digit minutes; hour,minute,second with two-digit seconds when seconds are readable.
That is 6,32
